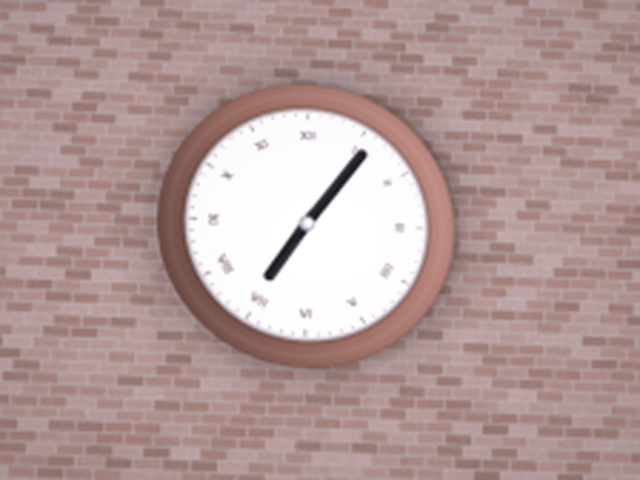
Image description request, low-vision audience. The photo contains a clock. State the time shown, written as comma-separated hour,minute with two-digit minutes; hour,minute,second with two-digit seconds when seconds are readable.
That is 7,06
